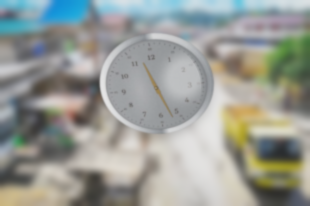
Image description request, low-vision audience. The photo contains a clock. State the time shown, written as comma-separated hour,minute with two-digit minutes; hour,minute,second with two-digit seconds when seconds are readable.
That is 11,27
